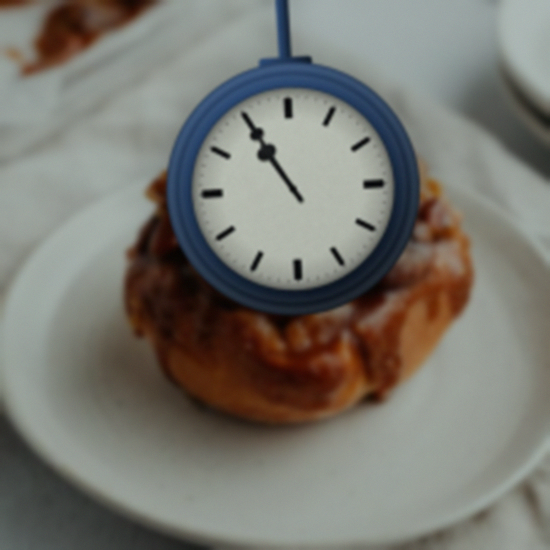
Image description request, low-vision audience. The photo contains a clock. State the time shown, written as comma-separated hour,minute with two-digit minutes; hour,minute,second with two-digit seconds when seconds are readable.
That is 10,55
